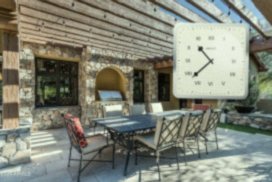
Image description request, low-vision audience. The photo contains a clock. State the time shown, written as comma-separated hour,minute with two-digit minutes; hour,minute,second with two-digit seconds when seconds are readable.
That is 10,38
